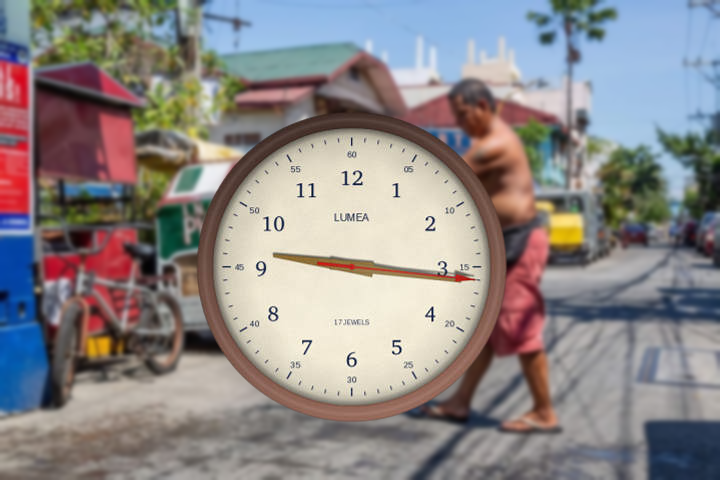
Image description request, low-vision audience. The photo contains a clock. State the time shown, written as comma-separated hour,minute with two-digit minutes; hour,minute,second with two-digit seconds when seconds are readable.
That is 9,16,16
